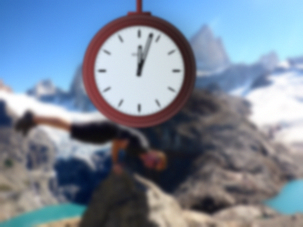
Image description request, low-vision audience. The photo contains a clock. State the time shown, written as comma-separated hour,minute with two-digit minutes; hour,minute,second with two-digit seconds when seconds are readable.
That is 12,03
